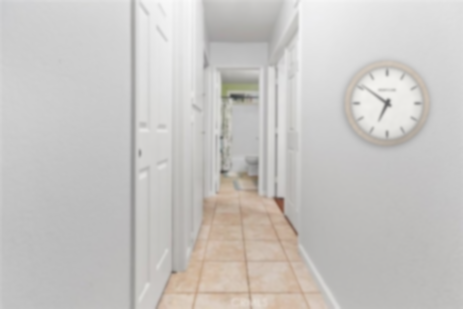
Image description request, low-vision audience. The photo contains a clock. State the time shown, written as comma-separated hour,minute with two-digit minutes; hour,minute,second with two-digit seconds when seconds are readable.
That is 6,51
